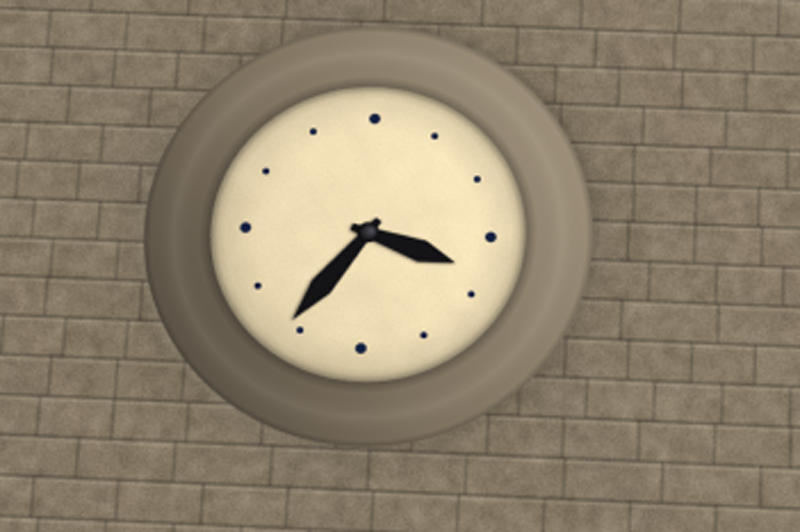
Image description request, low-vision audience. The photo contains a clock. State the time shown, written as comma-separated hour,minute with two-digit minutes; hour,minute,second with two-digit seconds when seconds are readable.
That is 3,36
